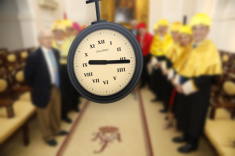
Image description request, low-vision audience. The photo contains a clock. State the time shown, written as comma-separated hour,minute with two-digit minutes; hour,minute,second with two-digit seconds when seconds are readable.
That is 9,16
